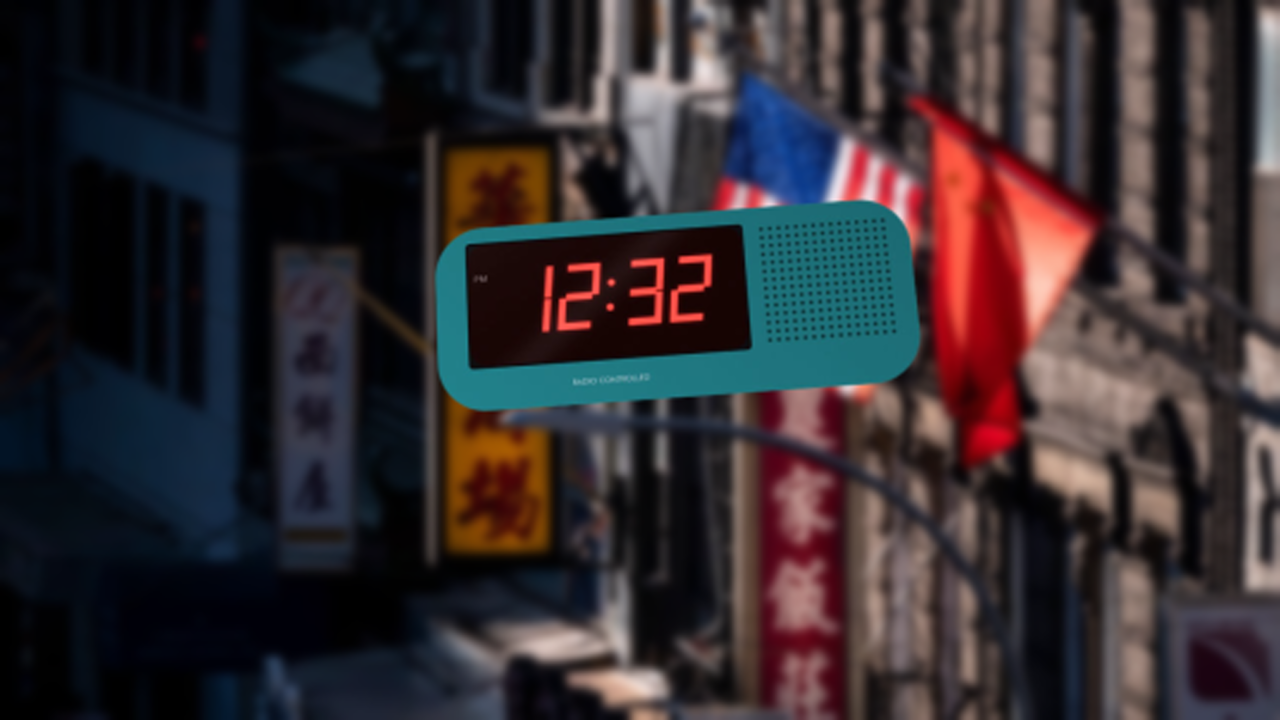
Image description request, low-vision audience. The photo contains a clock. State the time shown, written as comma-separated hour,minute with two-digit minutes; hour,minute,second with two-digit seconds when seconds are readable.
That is 12,32
